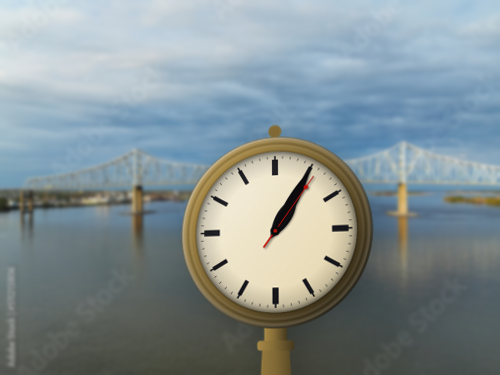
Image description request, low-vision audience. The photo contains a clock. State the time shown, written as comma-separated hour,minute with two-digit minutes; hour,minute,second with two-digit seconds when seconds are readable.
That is 1,05,06
